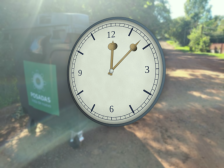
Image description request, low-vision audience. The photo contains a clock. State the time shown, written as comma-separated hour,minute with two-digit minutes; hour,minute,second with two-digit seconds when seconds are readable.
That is 12,08
